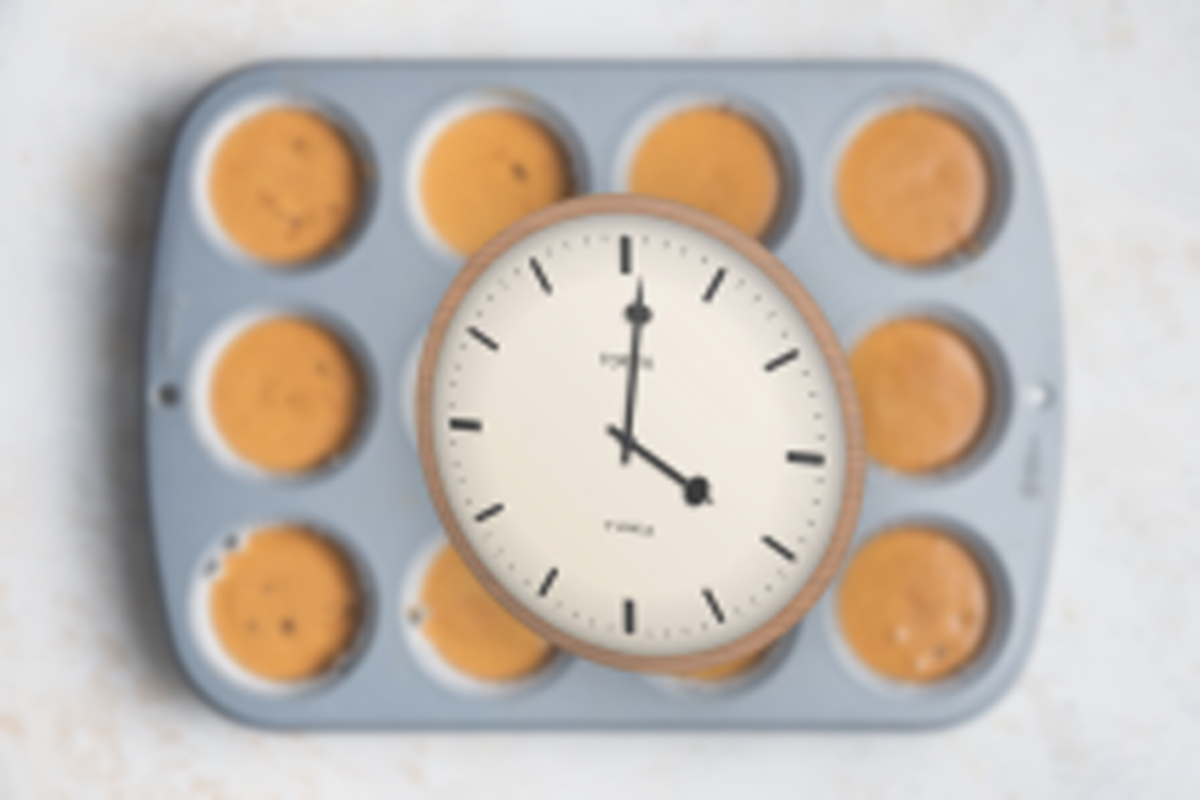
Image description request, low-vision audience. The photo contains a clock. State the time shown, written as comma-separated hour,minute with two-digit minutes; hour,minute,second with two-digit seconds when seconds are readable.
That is 4,01
